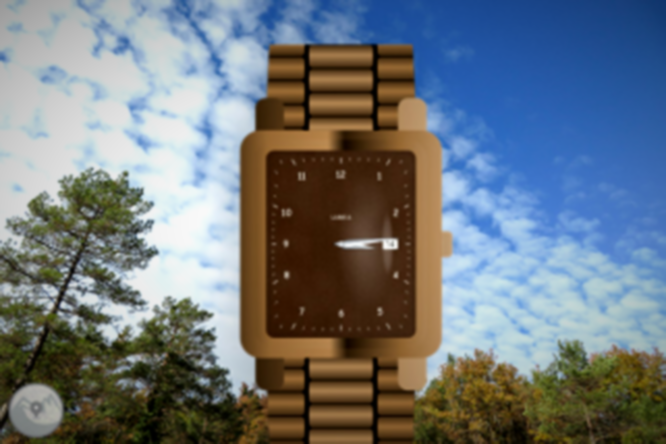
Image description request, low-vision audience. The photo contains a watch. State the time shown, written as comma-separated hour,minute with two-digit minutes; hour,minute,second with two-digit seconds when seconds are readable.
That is 3,14
